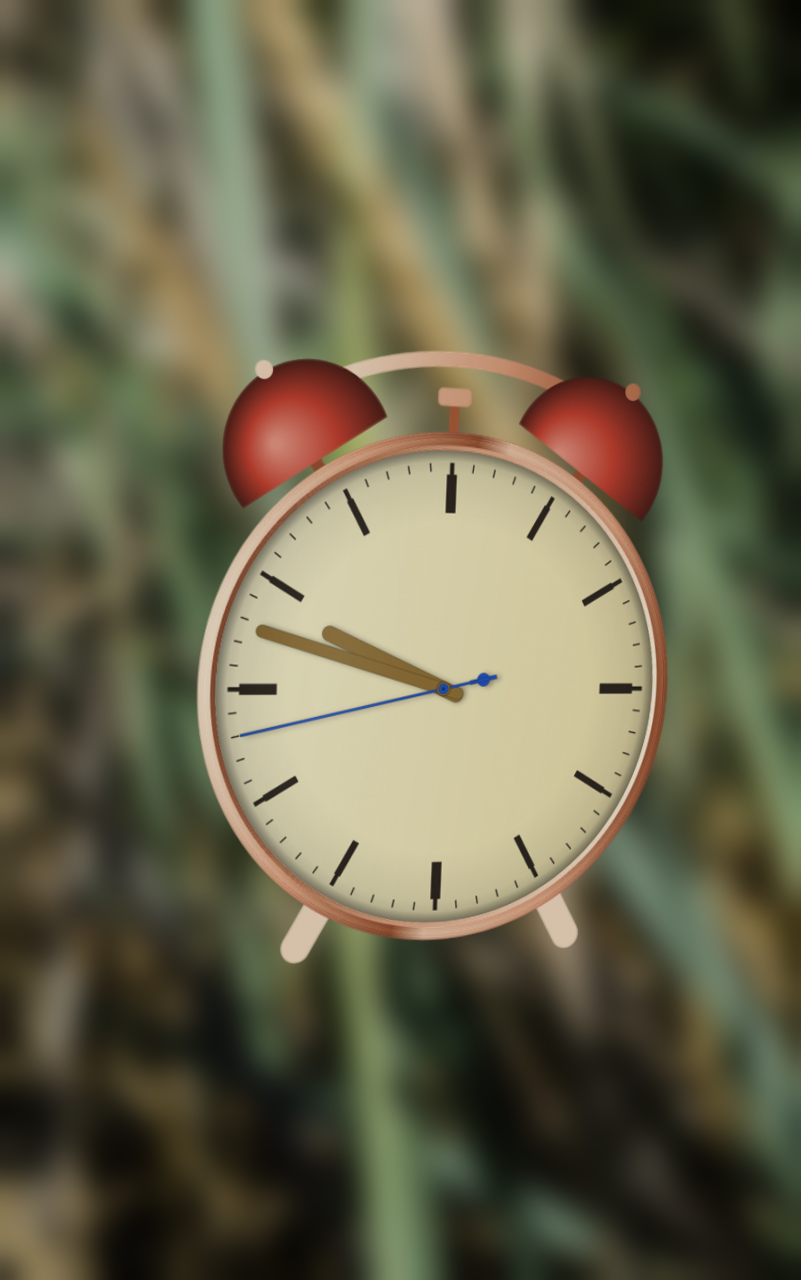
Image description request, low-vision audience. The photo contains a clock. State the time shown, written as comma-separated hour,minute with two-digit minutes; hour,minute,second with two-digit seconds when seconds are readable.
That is 9,47,43
